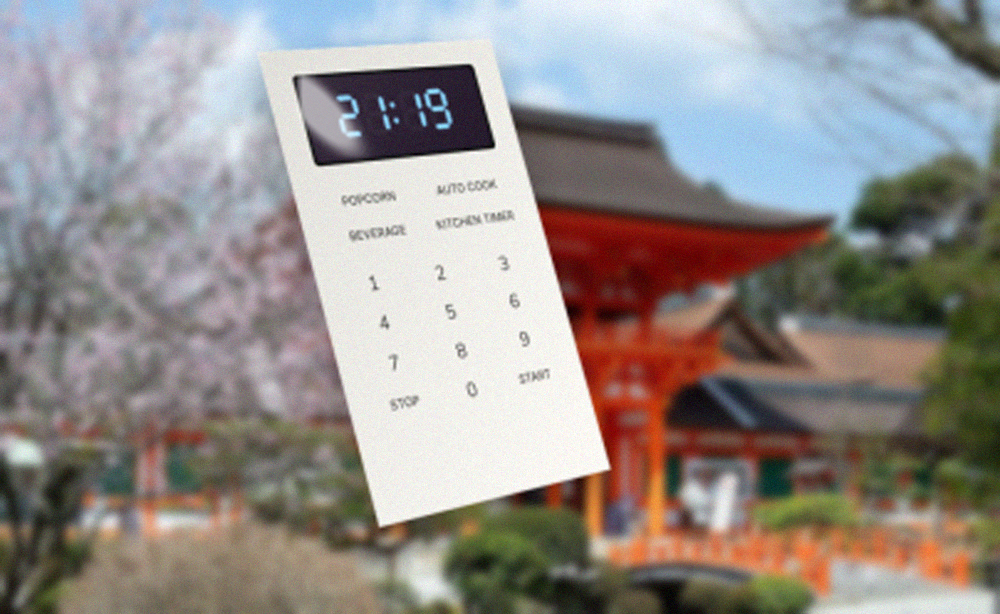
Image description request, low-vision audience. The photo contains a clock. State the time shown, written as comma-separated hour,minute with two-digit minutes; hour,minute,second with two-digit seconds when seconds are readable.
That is 21,19
